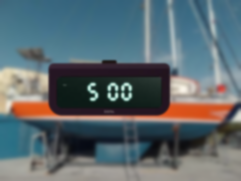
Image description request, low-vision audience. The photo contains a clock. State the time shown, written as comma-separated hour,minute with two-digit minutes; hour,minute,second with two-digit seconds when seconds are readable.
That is 5,00
